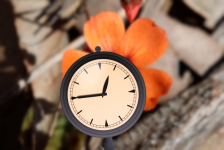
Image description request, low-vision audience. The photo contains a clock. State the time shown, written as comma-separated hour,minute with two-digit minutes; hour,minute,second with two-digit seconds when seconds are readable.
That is 12,45
